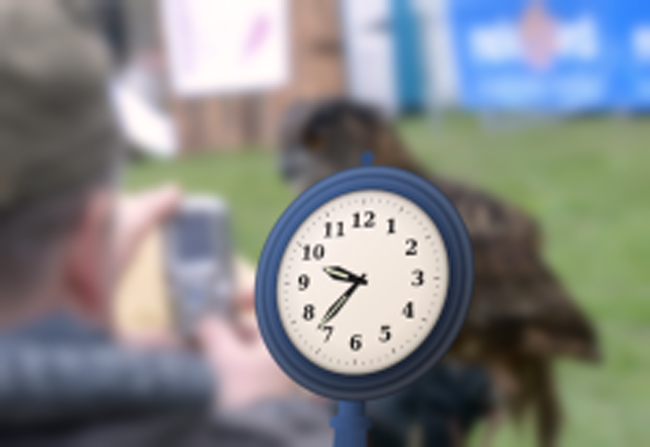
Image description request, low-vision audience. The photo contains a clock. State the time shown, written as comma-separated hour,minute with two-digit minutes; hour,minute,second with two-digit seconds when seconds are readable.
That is 9,37
